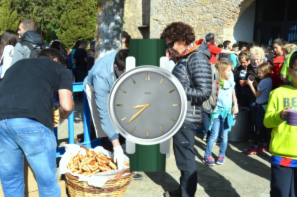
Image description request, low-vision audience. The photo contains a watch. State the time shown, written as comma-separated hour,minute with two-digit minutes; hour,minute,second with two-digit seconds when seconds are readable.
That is 8,38
